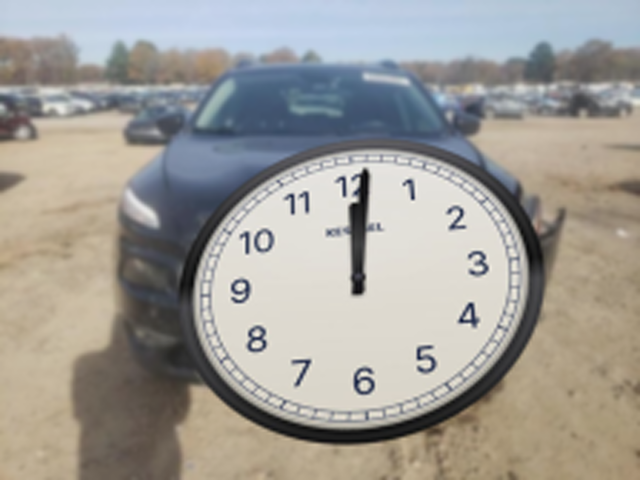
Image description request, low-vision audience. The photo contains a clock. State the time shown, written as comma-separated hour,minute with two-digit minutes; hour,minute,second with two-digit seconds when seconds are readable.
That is 12,01
